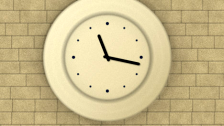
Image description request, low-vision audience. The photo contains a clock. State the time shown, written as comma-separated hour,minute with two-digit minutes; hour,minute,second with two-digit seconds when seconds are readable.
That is 11,17
